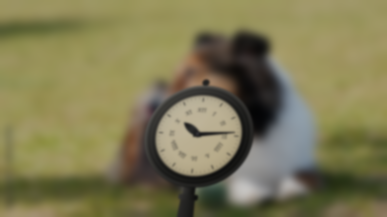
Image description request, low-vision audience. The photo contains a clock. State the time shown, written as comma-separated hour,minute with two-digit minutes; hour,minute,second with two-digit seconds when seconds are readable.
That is 10,14
